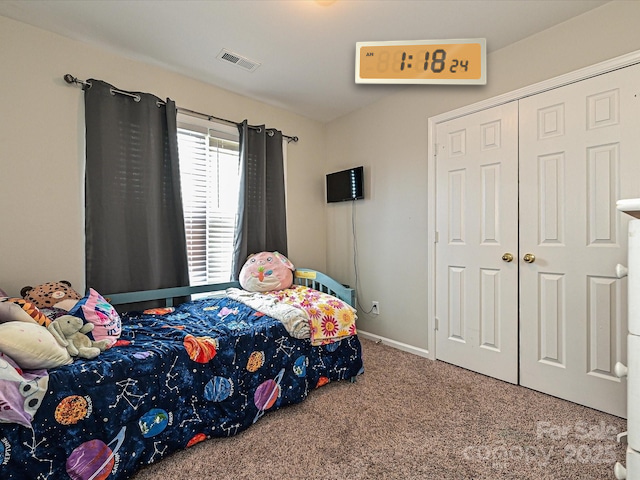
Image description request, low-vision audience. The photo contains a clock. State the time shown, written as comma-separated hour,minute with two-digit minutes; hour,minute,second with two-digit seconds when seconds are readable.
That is 1,18,24
